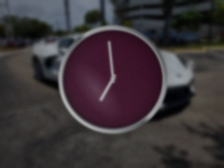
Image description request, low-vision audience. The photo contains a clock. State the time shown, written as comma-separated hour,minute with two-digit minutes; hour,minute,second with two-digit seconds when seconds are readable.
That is 6,59
